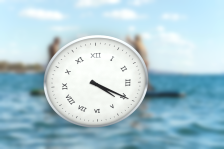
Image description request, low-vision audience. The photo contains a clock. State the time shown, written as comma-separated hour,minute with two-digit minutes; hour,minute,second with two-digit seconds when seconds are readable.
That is 4,20
